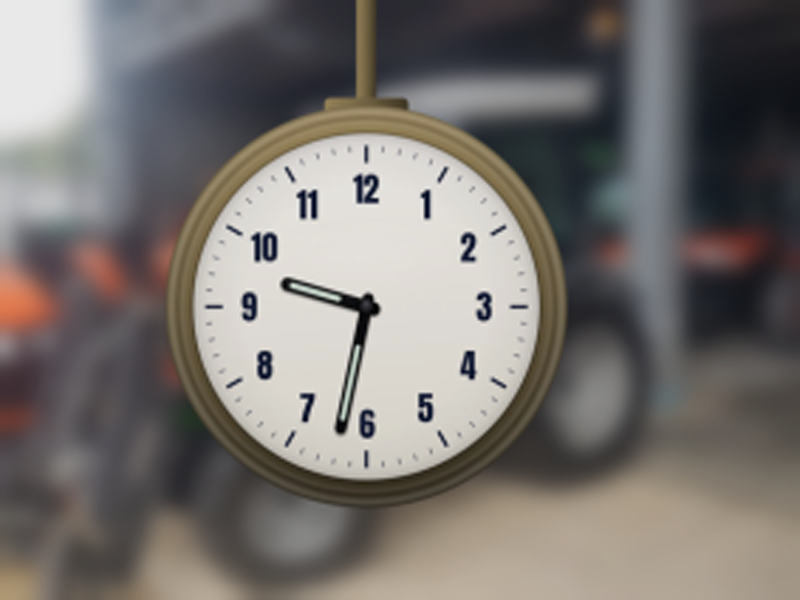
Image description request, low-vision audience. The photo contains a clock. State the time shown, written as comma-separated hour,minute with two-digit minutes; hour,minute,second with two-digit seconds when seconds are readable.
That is 9,32
